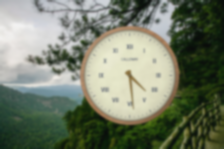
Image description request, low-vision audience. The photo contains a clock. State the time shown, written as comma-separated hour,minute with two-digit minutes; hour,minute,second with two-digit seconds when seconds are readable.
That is 4,29
